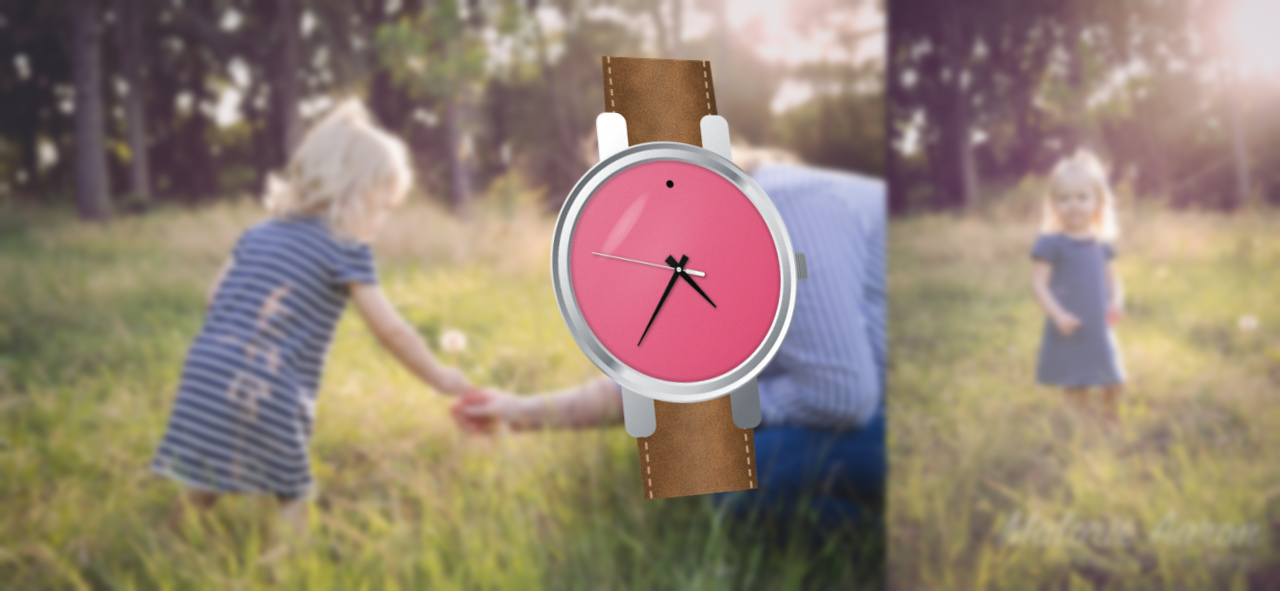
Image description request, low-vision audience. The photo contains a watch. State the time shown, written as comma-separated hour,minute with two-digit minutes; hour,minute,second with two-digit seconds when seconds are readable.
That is 4,35,47
